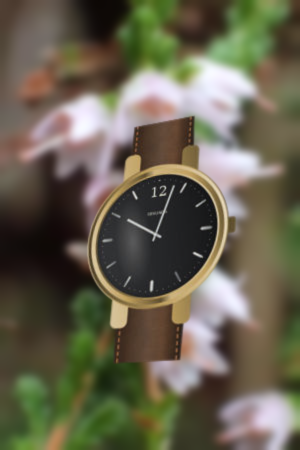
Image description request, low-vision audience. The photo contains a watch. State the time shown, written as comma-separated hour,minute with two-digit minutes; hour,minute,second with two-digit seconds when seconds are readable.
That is 10,03
